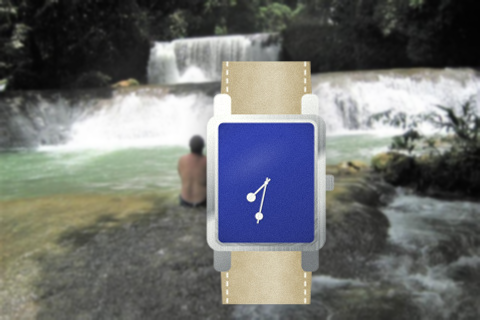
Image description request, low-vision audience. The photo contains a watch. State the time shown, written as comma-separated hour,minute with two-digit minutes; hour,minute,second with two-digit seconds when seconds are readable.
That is 7,32
